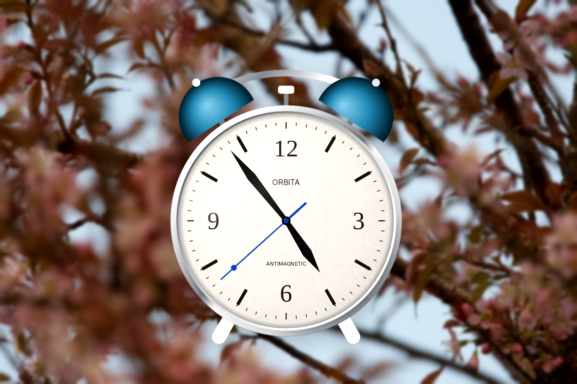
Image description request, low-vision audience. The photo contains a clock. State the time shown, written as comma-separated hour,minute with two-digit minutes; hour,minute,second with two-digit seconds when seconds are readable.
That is 4,53,38
